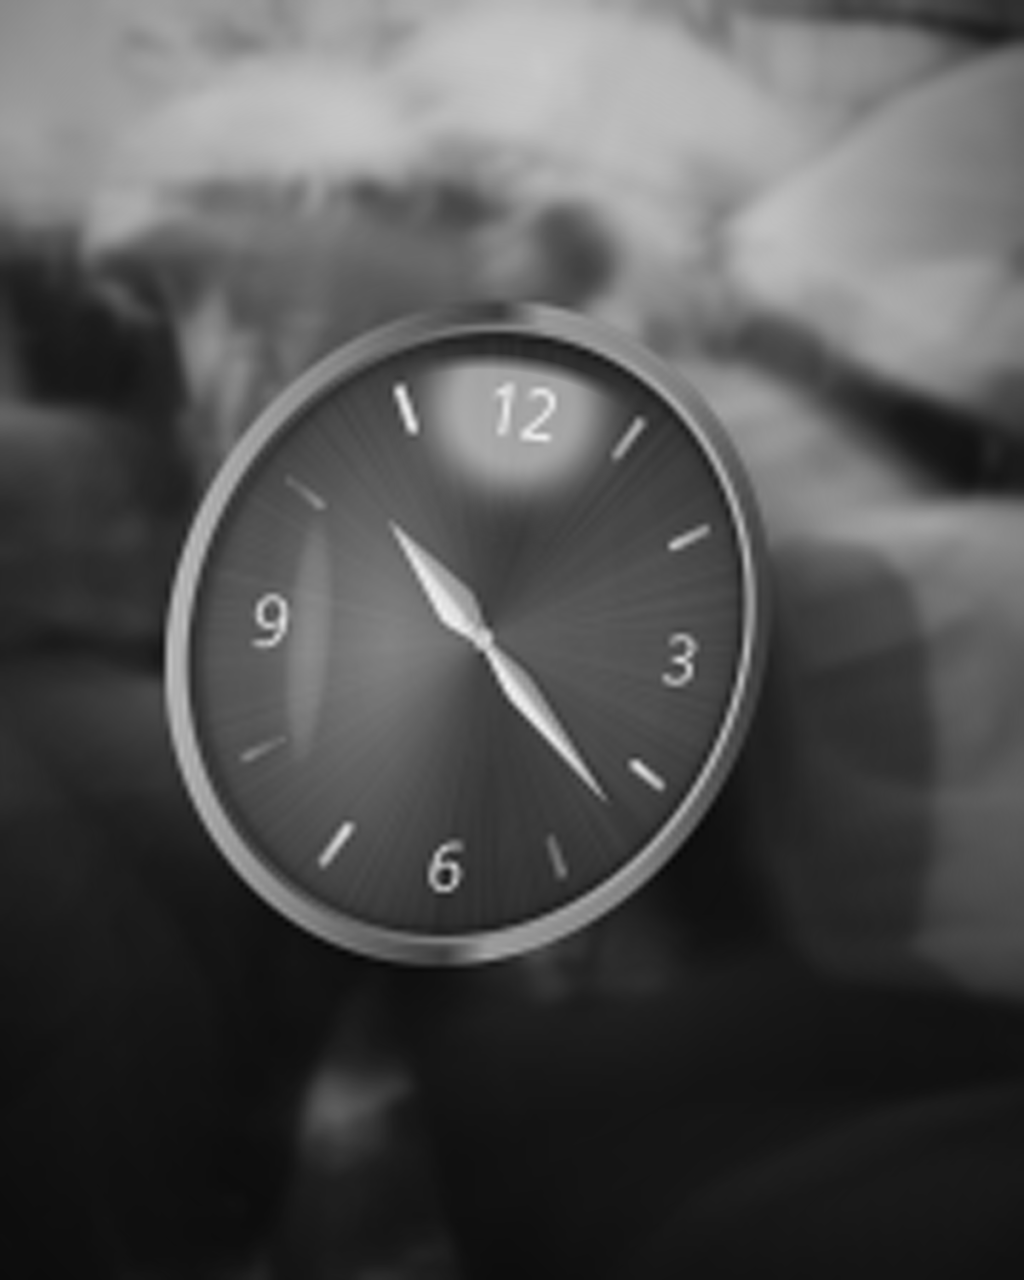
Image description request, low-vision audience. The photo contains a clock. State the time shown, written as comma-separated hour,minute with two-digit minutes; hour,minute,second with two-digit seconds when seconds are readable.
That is 10,22
